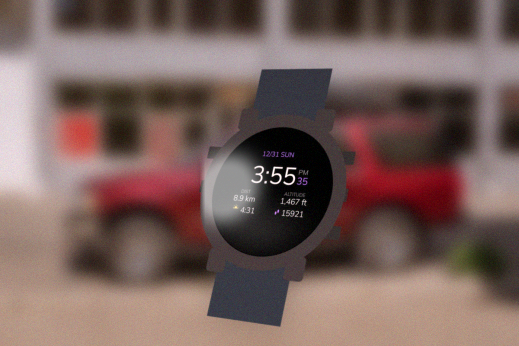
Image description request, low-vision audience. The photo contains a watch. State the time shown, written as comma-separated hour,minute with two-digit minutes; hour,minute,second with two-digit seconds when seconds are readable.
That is 3,55,35
